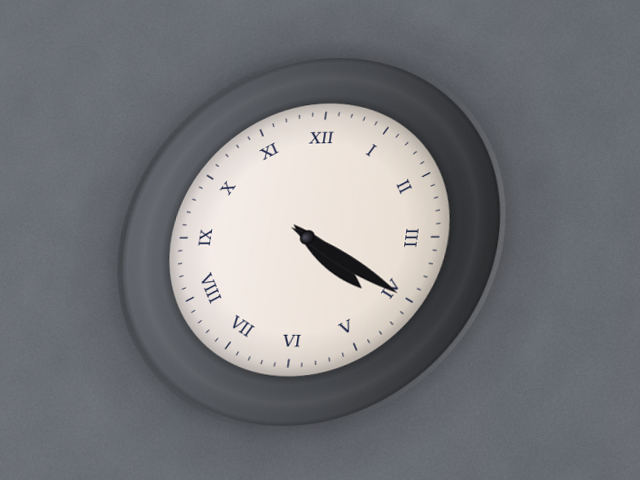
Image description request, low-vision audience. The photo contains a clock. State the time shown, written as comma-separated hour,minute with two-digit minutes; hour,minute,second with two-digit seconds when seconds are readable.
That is 4,20
